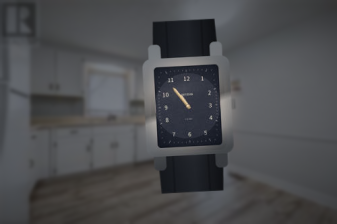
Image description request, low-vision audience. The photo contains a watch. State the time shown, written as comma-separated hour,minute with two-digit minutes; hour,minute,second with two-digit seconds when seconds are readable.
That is 10,54
